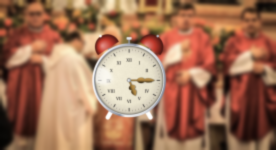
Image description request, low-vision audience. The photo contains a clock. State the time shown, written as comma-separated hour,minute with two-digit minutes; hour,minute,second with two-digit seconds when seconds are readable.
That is 5,15
